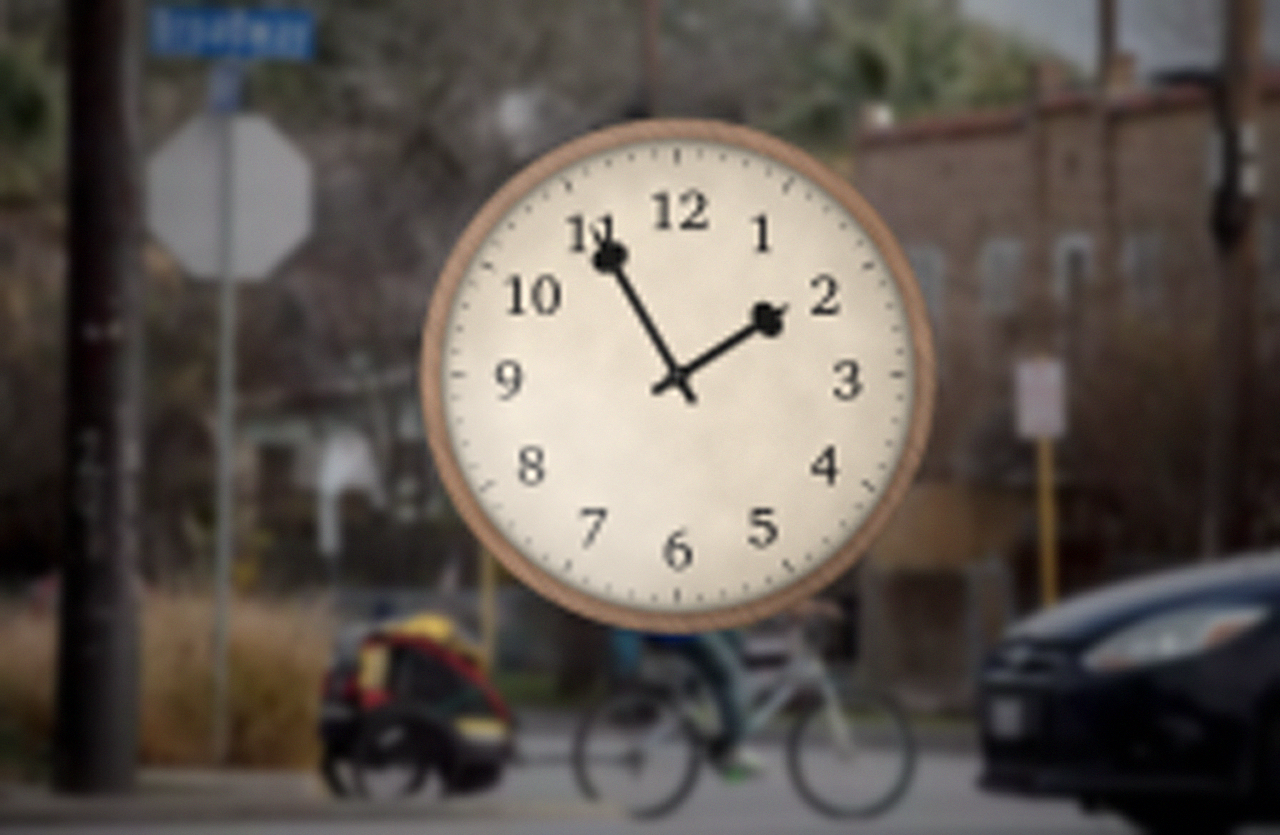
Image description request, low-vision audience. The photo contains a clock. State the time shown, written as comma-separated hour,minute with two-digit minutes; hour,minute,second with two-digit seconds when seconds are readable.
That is 1,55
